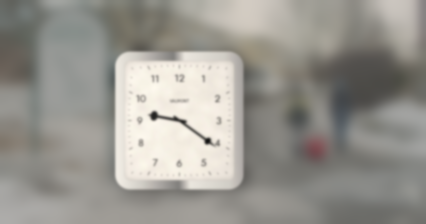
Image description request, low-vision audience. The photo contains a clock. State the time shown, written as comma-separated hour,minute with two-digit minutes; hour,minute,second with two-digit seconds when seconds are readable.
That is 9,21
